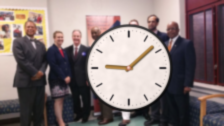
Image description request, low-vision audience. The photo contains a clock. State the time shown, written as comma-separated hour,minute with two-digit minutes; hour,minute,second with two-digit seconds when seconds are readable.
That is 9,08
